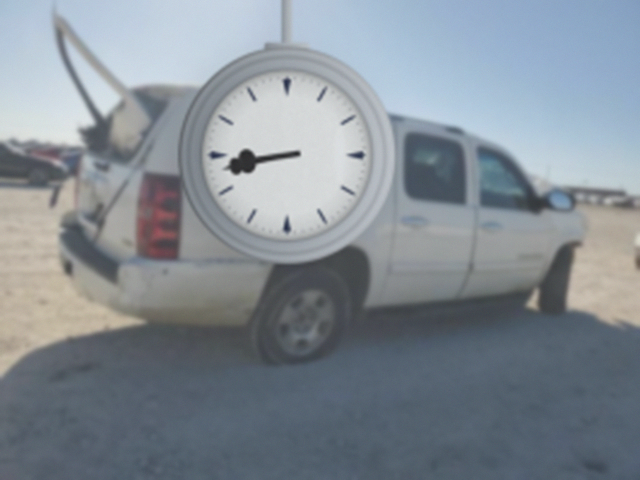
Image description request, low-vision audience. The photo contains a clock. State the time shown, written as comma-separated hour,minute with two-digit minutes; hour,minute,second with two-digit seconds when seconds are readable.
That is 8,43
